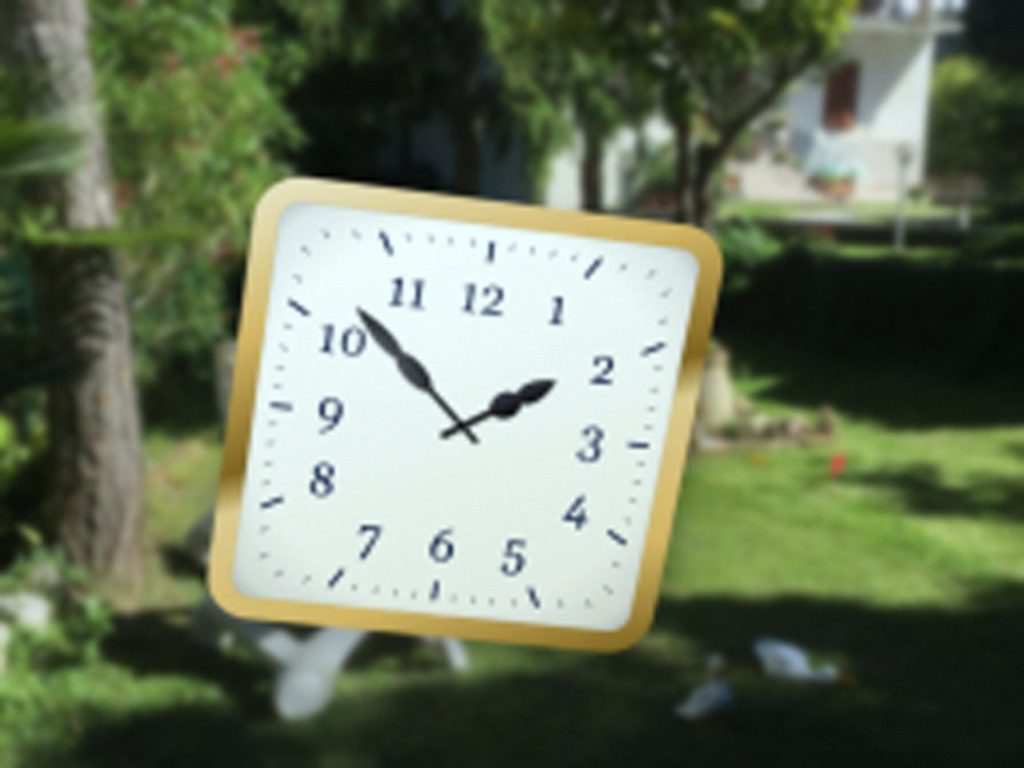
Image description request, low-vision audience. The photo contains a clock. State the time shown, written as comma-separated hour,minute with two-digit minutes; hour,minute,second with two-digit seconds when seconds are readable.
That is 1,52
